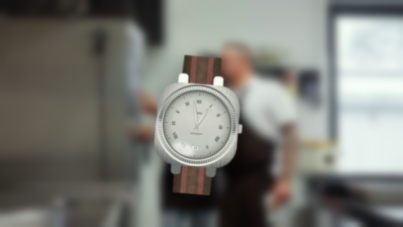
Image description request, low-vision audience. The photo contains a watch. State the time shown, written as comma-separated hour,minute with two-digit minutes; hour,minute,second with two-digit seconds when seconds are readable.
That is 12,58
